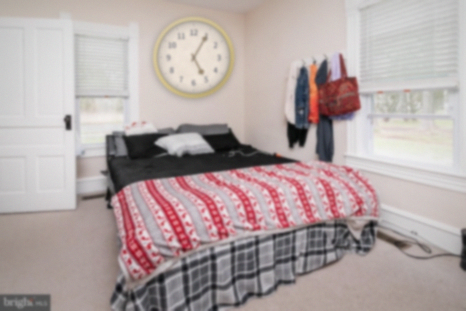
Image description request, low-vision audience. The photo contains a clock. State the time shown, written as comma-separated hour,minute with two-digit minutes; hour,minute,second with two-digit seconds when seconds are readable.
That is 5,05
